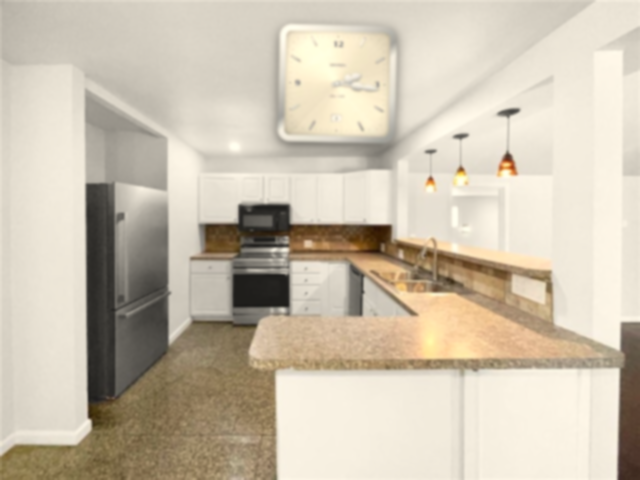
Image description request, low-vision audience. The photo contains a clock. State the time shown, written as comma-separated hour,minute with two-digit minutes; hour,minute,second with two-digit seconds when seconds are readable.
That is 2,16
